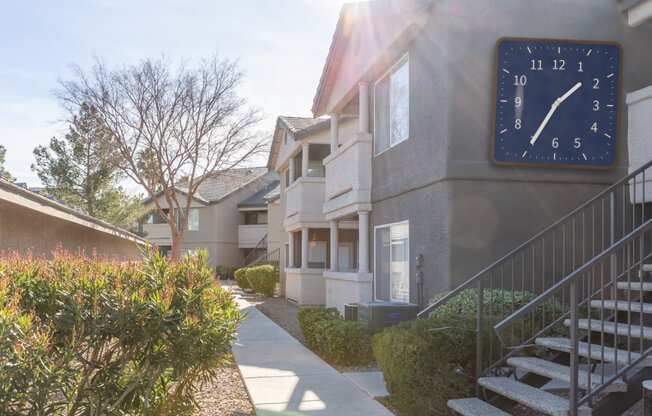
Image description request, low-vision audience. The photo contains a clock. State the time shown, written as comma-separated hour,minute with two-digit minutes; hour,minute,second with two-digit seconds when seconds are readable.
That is 1,35
